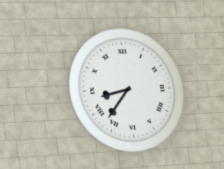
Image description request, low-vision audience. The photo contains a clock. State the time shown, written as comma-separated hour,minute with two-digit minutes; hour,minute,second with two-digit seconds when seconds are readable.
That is 8,37
